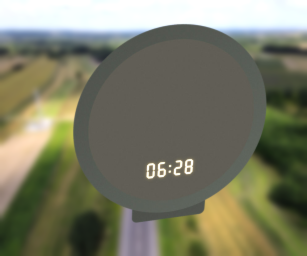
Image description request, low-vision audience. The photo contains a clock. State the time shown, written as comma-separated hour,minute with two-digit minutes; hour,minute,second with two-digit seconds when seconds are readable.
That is 6,28
